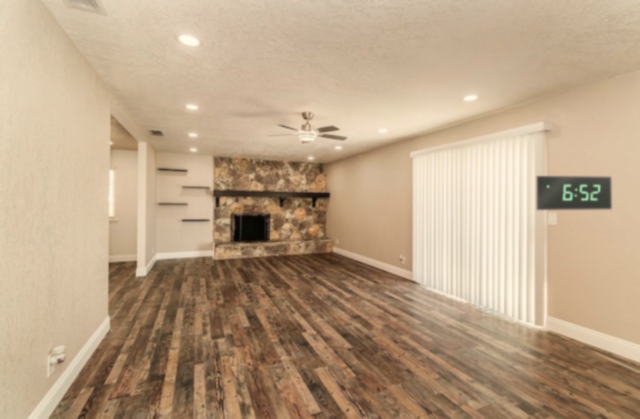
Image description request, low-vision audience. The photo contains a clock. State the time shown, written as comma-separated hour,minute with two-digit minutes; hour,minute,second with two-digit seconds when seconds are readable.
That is 6,52
